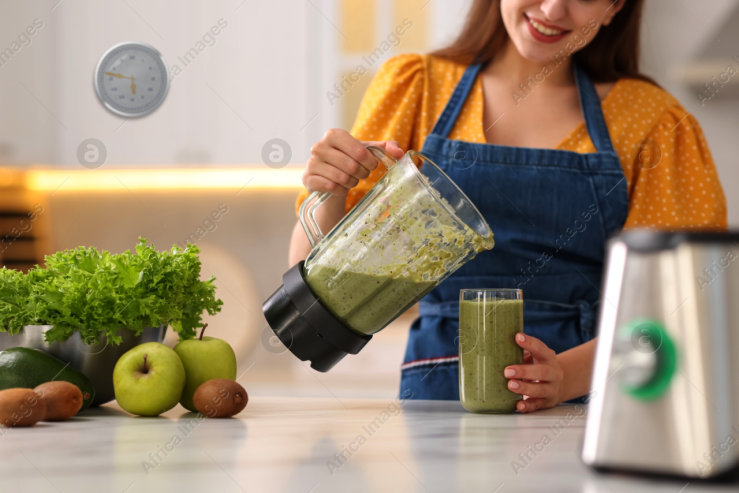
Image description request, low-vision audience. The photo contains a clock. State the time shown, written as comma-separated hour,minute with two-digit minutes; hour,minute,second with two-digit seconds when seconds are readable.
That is 5,47
